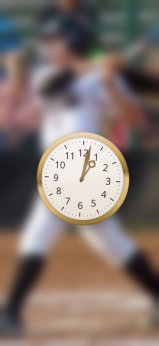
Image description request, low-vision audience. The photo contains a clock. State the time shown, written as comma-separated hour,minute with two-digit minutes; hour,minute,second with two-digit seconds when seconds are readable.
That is 1,02
